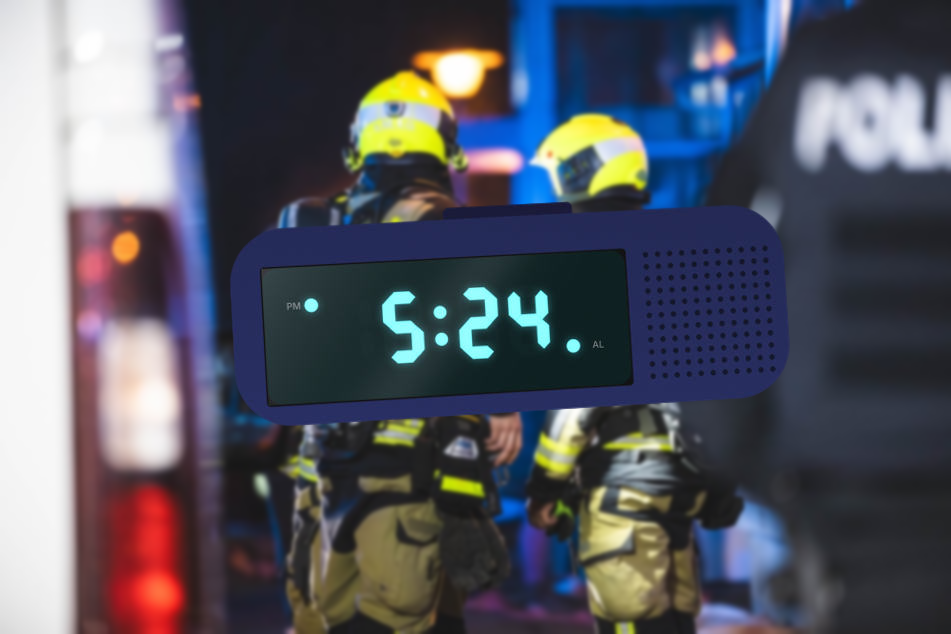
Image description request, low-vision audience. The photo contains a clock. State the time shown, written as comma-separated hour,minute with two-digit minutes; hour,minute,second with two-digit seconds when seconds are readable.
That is 5,24
